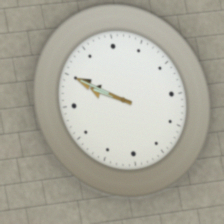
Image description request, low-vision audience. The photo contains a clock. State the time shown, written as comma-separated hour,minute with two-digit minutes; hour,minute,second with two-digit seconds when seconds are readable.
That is 9,50
